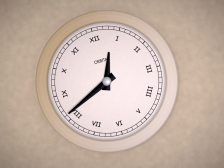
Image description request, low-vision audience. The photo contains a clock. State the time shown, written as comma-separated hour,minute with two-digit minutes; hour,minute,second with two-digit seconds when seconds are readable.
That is 12,41
